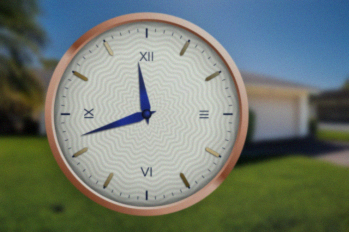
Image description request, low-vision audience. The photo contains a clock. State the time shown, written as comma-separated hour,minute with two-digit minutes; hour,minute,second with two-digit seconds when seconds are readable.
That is 11,42
